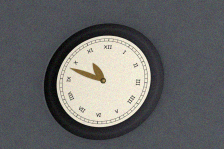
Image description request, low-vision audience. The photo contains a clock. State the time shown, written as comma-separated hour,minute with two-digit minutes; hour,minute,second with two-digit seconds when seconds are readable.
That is 10,48
